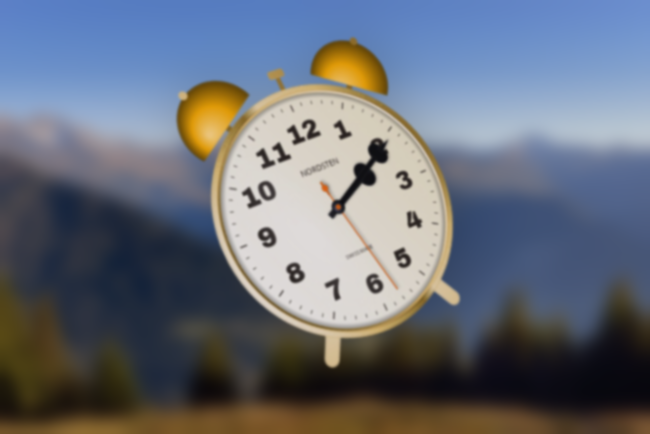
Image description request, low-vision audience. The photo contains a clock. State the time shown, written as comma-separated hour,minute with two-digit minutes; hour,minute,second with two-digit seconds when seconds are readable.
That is 2,10,28
